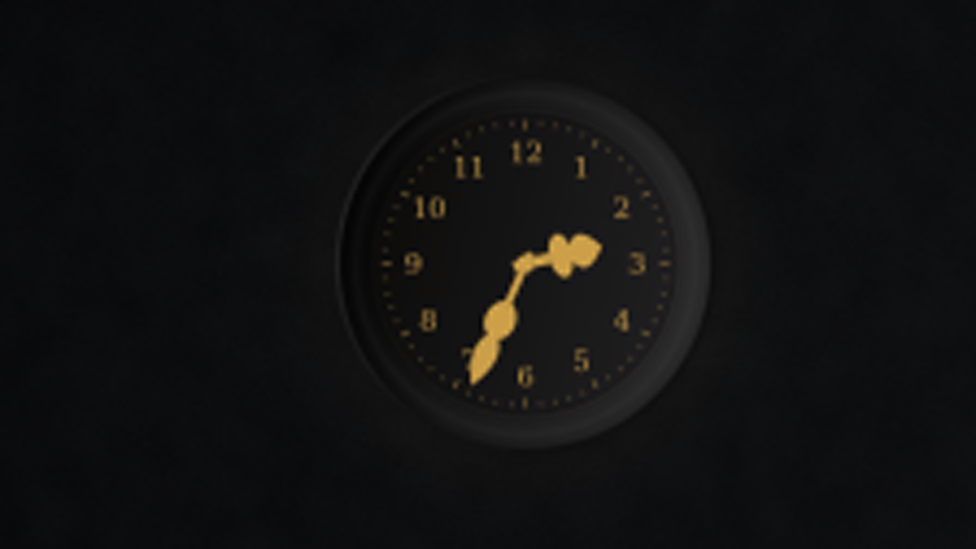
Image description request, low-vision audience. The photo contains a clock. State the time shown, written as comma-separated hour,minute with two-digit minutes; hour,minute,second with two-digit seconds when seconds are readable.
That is 2,34
